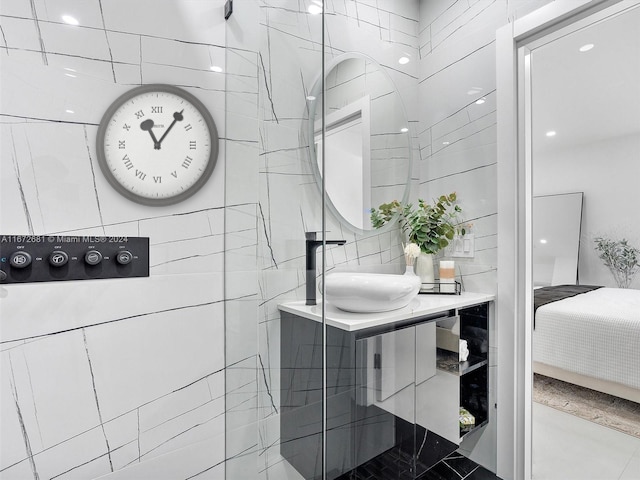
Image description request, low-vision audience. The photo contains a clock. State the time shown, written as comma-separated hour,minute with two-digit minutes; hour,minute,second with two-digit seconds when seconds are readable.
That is 11,06
